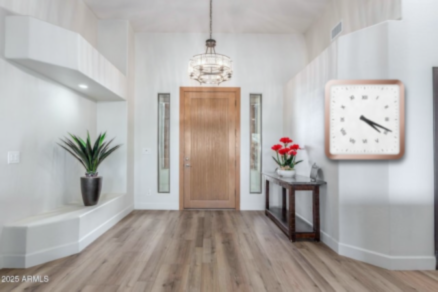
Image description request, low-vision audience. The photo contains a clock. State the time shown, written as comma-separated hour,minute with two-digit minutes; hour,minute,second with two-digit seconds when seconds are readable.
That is 4,19
